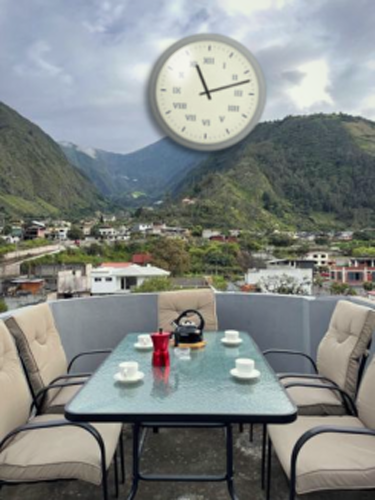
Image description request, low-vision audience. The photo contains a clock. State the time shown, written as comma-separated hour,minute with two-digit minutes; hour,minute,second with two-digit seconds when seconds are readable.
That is 11,12
